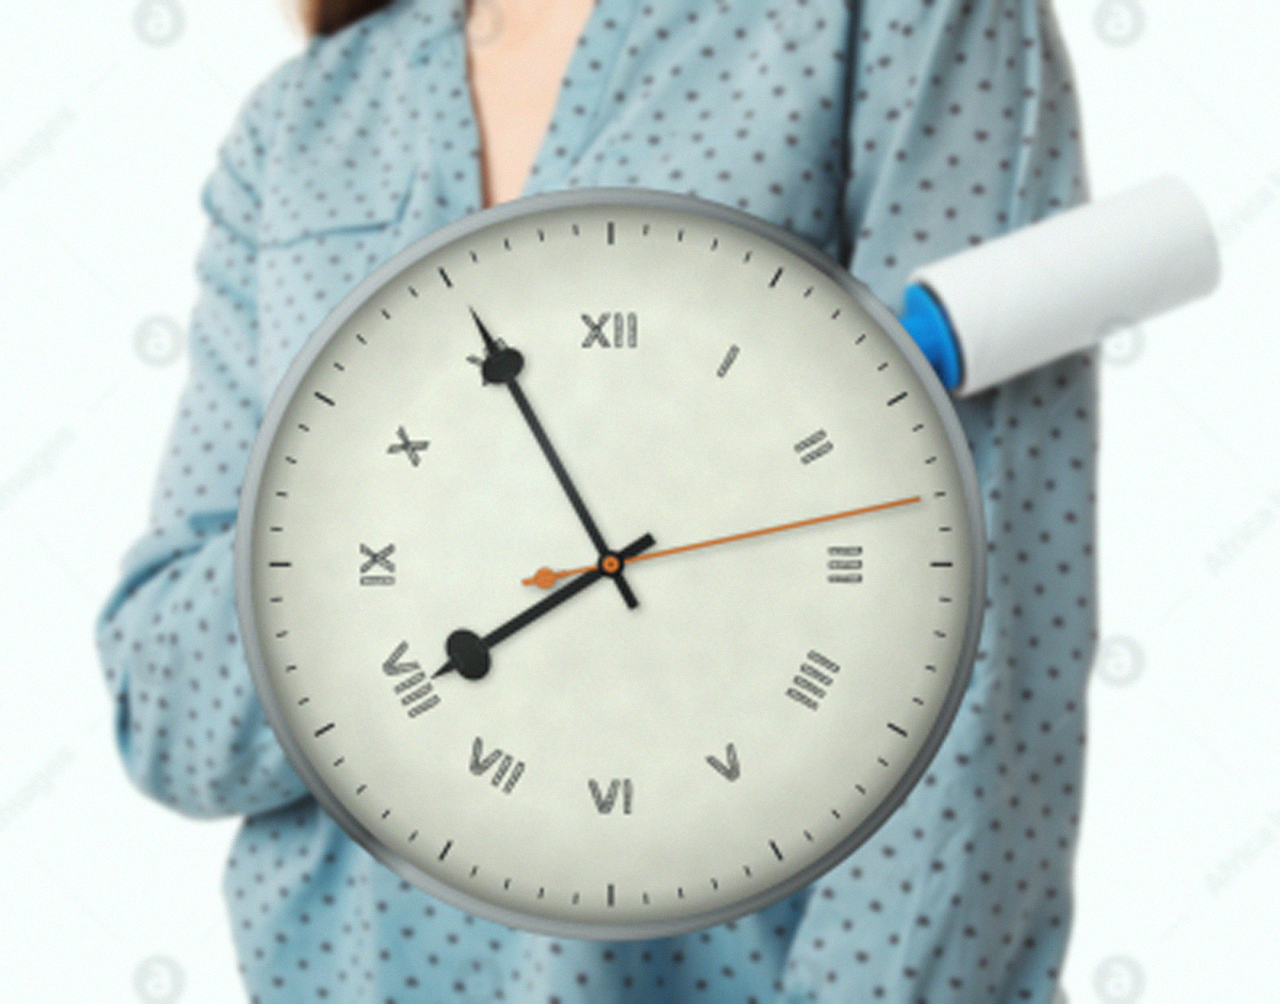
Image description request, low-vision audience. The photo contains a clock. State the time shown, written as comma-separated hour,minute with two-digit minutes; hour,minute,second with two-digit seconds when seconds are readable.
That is 7,55,13
